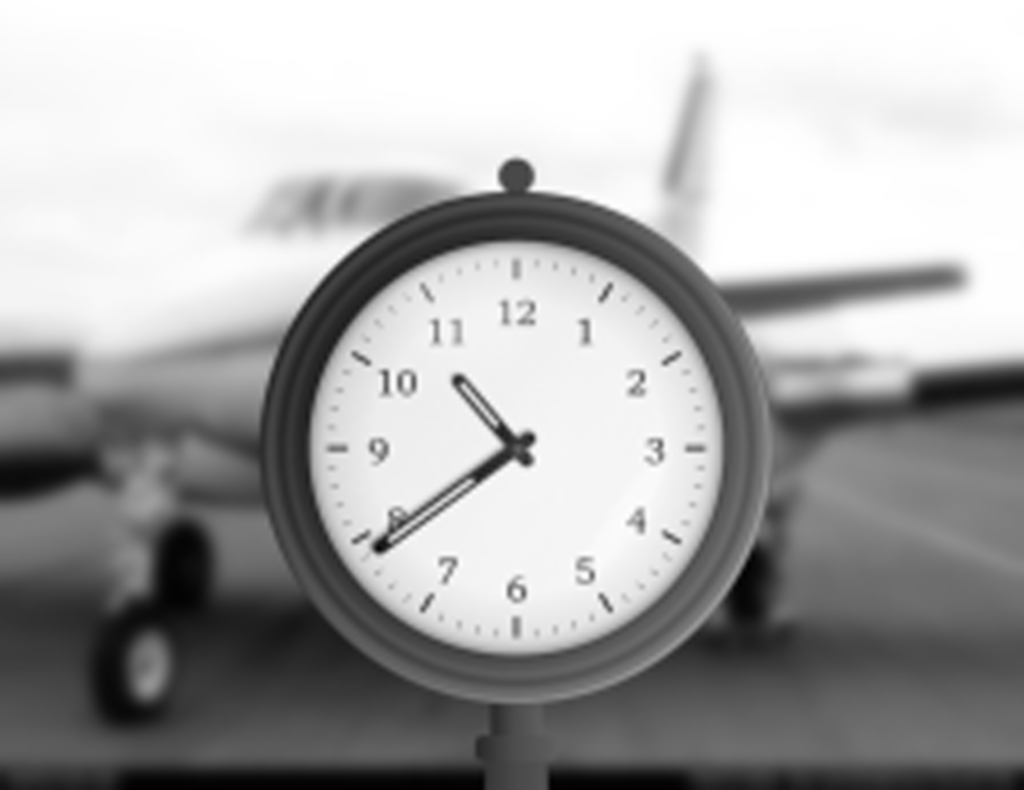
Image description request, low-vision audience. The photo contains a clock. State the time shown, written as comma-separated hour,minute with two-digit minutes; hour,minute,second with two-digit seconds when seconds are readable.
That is 10,39
